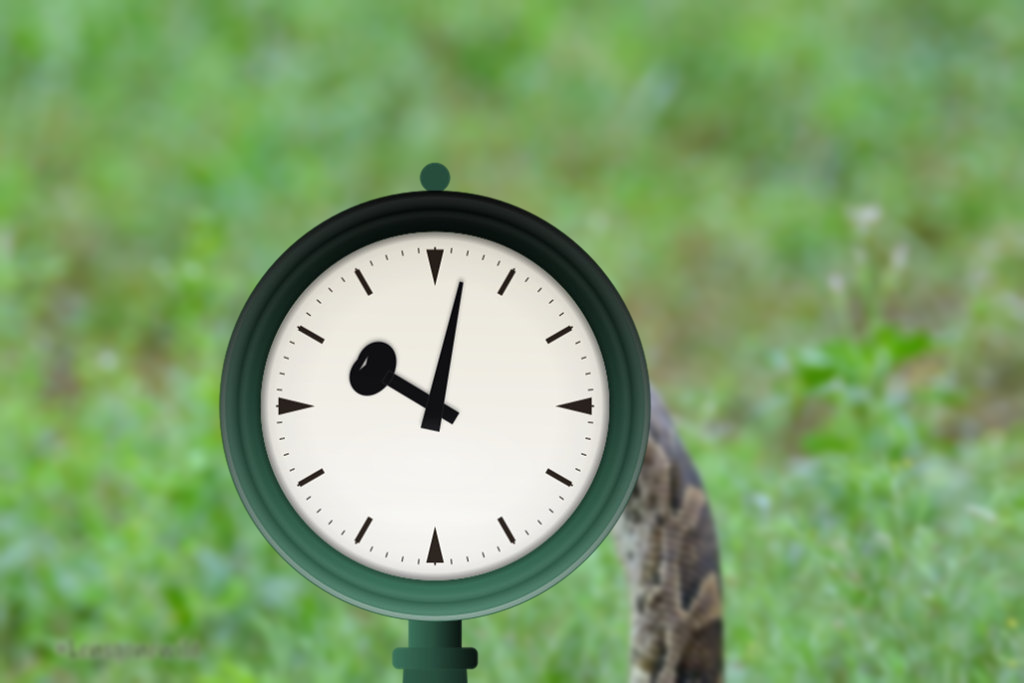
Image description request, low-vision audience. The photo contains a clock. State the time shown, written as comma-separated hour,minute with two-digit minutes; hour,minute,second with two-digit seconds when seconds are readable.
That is 10,02
